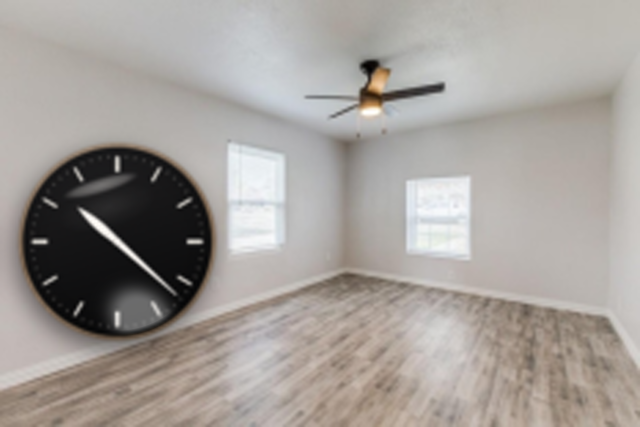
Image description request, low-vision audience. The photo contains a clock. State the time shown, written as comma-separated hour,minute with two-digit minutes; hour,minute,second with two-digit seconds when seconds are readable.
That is 10,22
